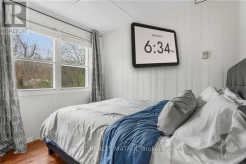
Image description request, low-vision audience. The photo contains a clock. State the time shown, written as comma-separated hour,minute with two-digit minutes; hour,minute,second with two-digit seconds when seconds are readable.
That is 6,34
